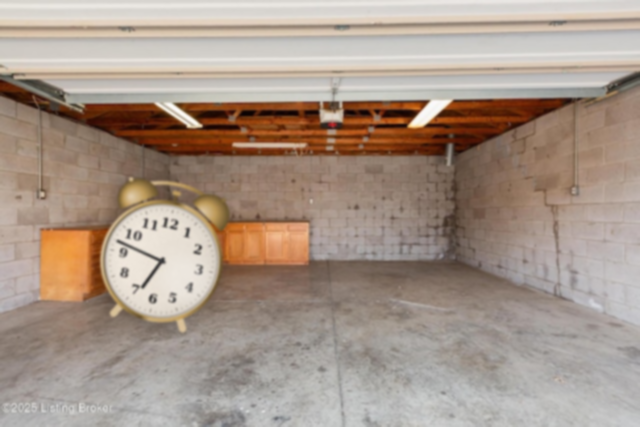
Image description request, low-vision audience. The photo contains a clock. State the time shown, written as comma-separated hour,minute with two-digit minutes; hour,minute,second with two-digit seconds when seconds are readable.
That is 6,47
